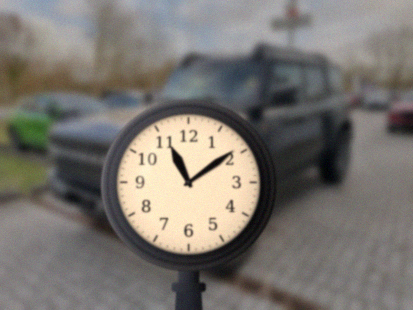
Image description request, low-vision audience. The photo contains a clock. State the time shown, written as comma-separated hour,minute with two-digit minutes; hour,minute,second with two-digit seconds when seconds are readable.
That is 11,09
